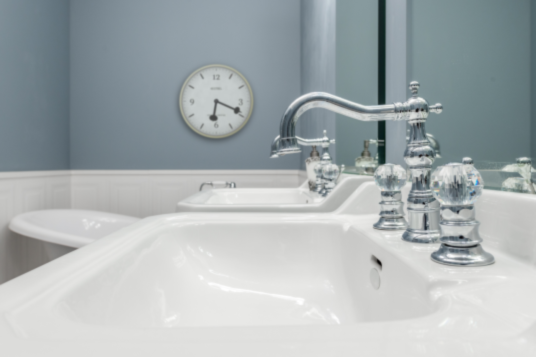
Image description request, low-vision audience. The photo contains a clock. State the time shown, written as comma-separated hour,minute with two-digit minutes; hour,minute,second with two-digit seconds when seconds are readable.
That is 6,19
